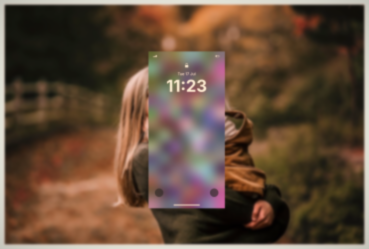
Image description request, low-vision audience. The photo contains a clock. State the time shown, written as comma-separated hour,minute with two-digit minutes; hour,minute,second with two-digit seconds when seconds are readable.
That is 11,23
